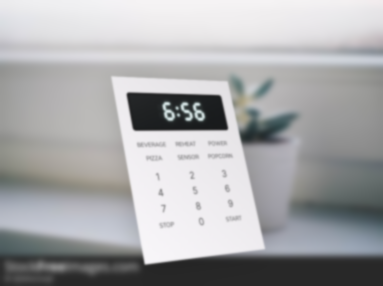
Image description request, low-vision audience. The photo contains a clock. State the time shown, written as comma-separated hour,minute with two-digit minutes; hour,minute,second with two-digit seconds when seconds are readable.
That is 6,56
